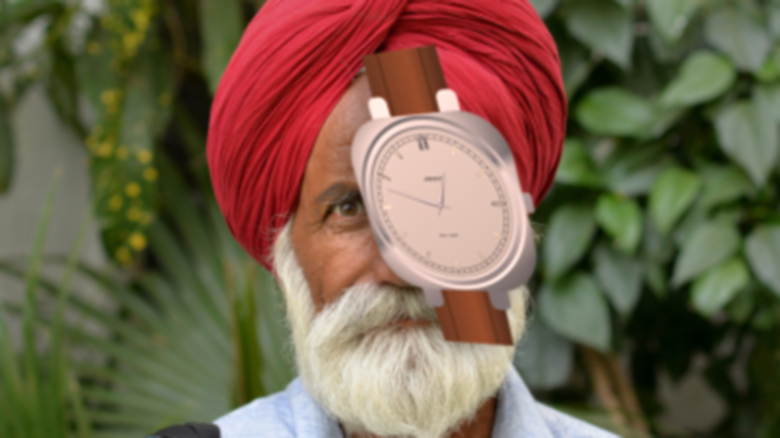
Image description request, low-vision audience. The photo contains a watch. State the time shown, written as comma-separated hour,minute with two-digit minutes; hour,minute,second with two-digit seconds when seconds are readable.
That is 12,48
